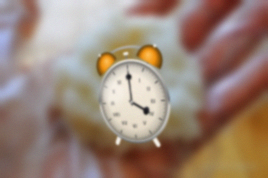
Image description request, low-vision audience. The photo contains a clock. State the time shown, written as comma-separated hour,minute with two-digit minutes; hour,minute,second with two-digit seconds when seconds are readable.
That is 4,00
